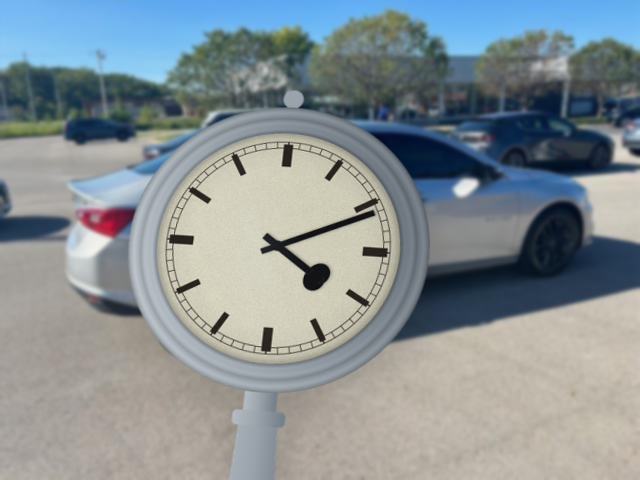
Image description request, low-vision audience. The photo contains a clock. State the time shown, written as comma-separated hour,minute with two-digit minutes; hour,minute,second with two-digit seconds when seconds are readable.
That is 4,11
